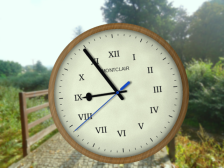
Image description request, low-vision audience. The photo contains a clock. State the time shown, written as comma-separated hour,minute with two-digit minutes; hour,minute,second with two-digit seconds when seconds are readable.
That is 8,54,39
